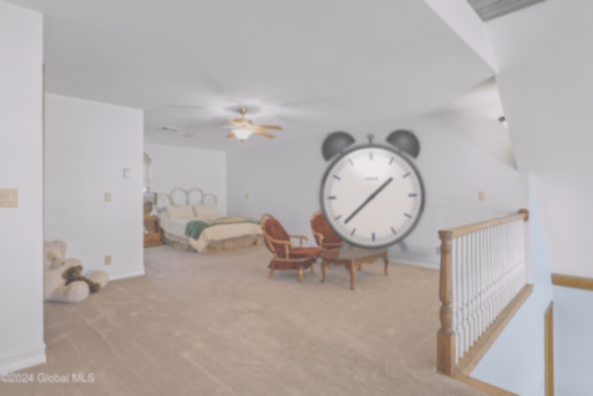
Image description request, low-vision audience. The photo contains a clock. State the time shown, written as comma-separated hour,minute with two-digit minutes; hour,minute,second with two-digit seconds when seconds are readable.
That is 1,38
